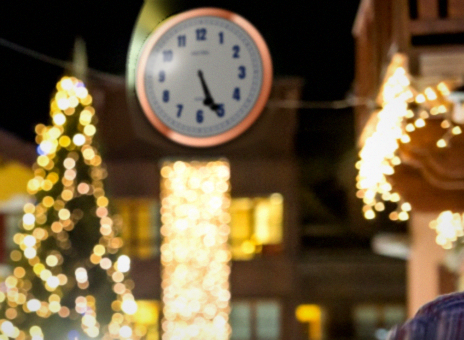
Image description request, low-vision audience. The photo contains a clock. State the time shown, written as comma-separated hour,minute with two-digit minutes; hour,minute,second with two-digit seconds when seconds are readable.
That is 5,26
